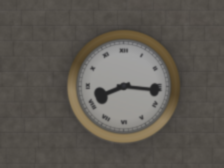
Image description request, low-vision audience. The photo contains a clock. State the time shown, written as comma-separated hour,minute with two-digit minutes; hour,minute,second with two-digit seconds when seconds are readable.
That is 8,16
